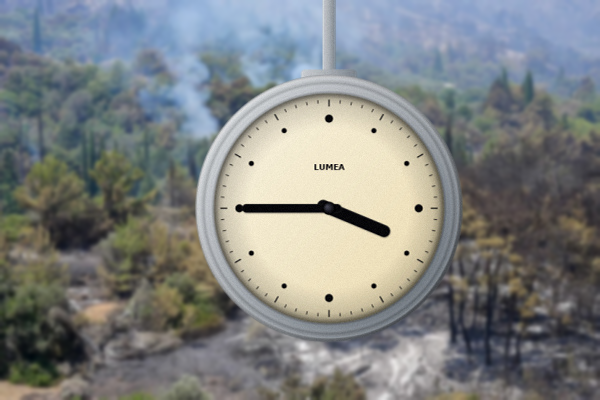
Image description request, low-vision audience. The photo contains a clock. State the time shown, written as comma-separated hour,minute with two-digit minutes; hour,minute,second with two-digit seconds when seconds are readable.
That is 3,45
